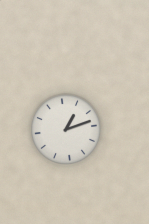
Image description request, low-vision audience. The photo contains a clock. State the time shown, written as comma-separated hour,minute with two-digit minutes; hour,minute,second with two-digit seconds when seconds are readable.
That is 1,13
